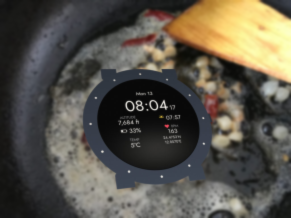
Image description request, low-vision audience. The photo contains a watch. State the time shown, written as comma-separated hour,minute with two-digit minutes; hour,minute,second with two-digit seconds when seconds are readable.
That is 8,04
